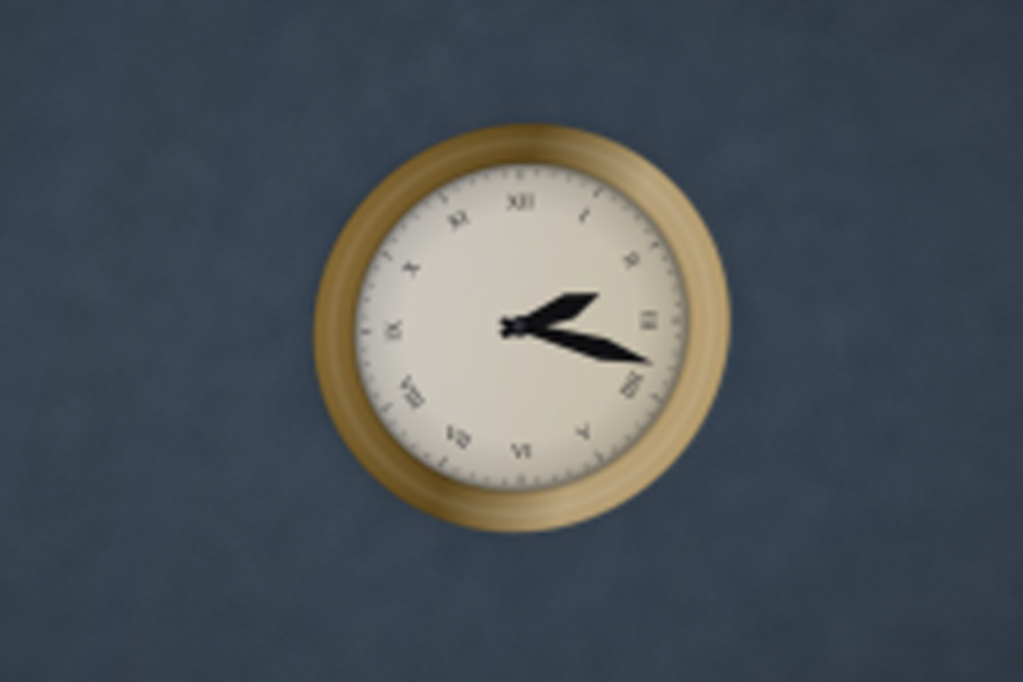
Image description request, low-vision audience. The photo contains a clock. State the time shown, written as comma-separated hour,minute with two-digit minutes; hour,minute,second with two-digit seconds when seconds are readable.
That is 2,18
